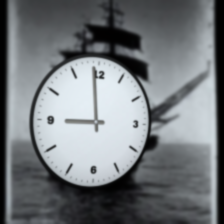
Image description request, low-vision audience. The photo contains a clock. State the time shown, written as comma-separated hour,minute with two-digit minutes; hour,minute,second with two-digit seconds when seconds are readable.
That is 8,59
